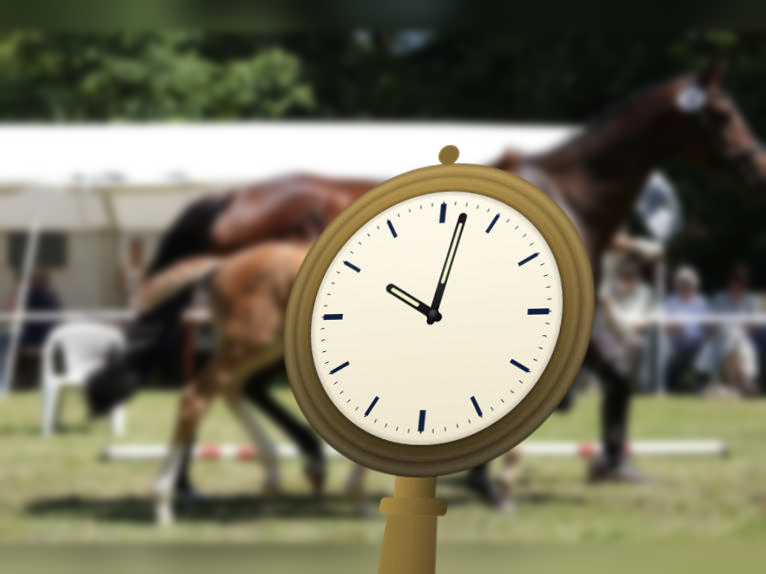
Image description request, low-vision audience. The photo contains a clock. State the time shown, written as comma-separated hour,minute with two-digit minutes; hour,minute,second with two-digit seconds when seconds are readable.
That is 10,02
